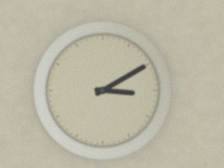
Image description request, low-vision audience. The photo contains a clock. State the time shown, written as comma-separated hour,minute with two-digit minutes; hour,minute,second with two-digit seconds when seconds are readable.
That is 3,10
